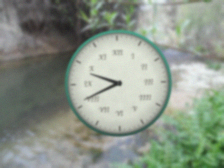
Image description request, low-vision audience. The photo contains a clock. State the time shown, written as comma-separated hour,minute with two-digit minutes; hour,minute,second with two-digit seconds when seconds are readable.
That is 9,41
